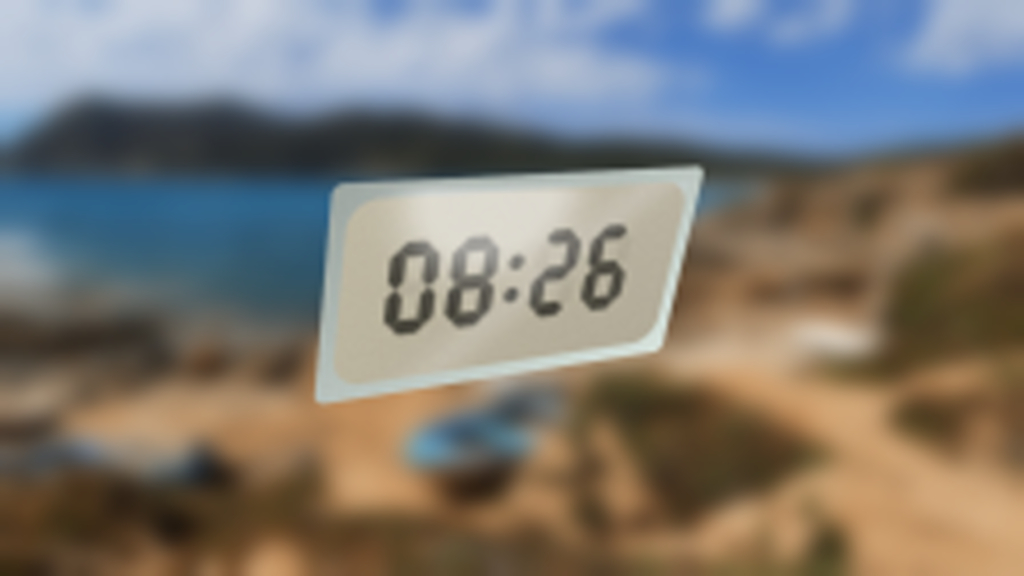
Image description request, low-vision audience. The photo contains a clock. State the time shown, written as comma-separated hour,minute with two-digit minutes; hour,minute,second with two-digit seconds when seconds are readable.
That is 8,26
